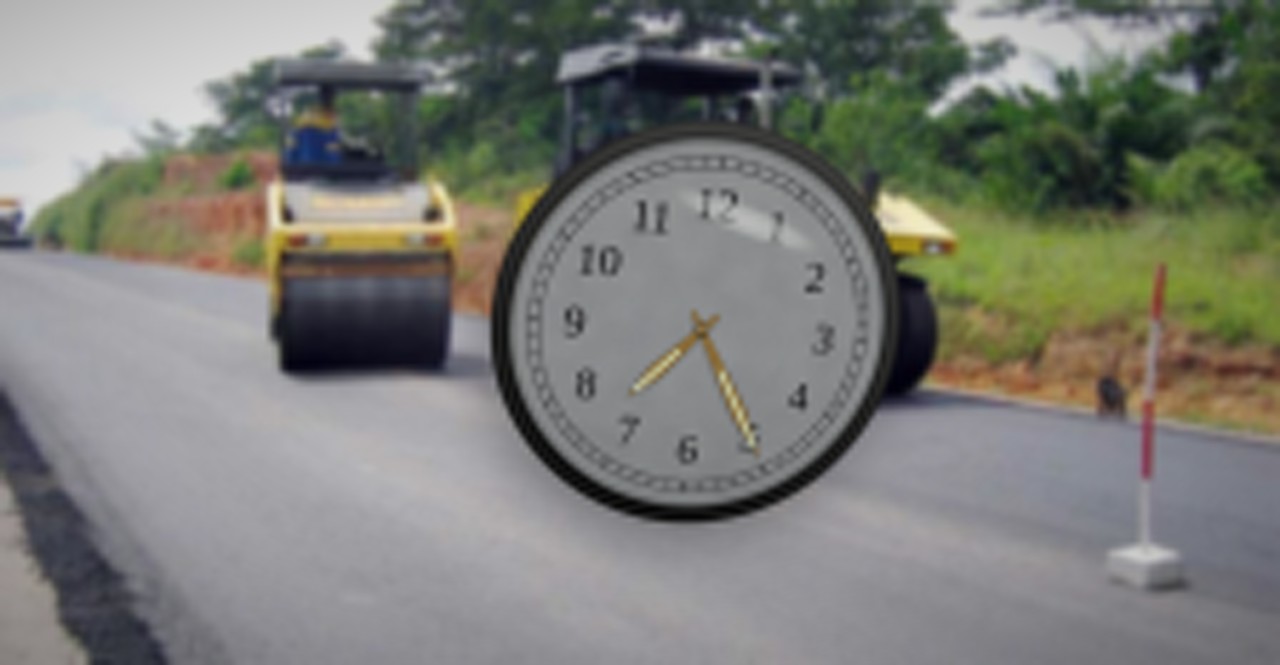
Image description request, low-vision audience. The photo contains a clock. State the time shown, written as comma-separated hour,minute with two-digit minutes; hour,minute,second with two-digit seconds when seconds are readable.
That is 7,25
